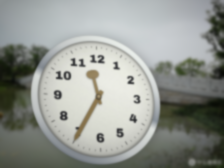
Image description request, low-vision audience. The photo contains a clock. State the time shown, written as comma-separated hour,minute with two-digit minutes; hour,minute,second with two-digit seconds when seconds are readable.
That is 11,35
